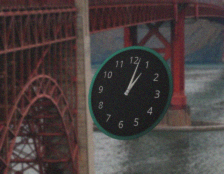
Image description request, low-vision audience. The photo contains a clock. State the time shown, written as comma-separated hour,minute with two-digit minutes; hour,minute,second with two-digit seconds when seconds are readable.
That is 1,02
